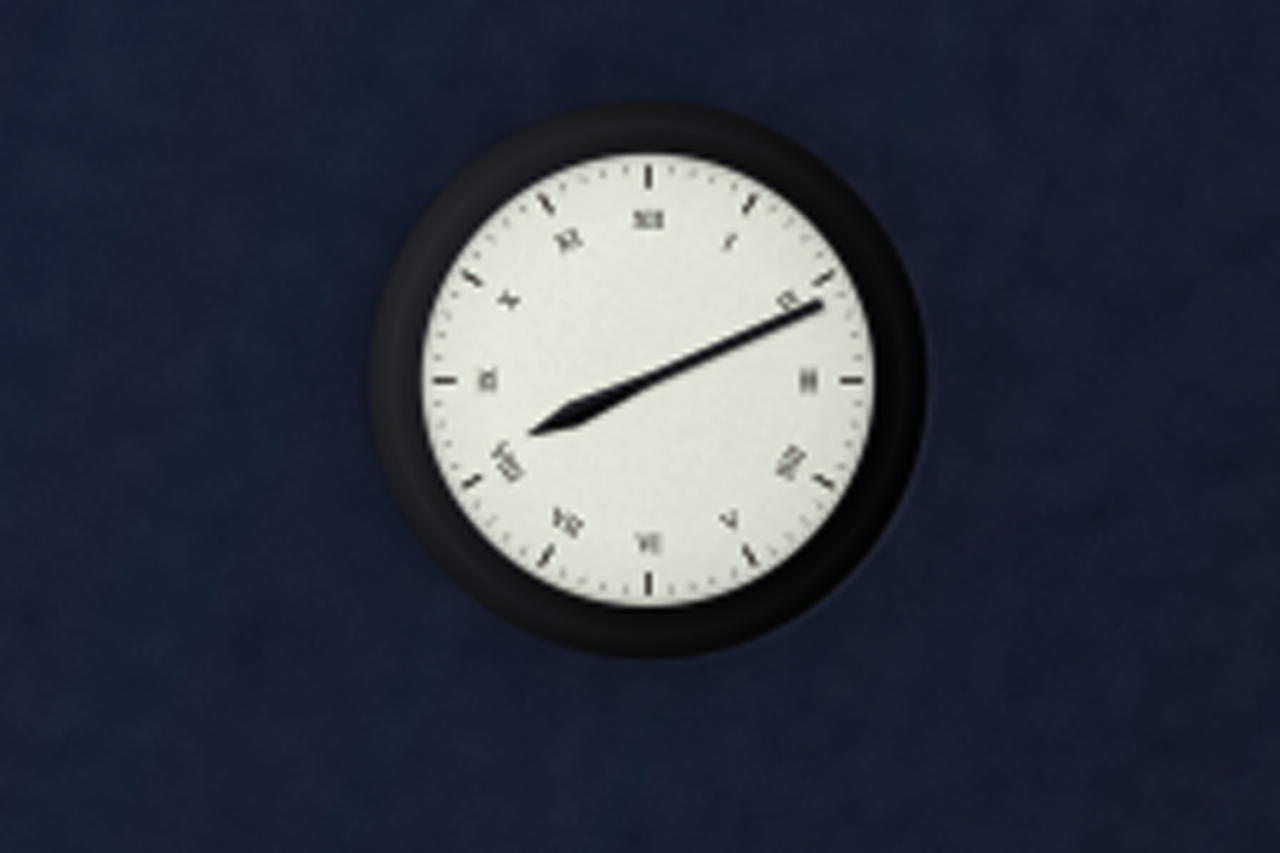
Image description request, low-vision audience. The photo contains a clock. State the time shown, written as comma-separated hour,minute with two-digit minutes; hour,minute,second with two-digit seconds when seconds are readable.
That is 8,11
